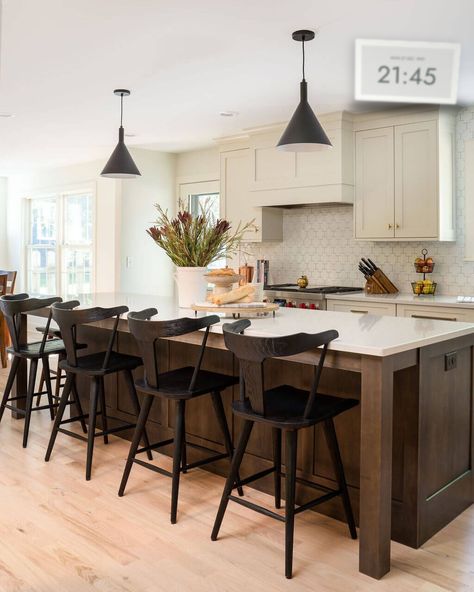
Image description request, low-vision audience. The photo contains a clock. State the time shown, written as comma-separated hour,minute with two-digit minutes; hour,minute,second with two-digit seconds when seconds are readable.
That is 21,45
